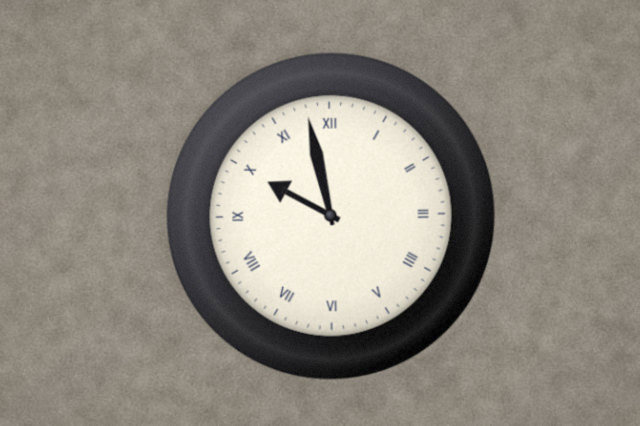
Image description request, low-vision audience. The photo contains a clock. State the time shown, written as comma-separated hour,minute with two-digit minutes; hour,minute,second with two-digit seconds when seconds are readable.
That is 9,58
